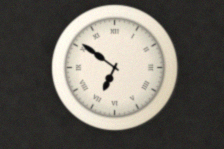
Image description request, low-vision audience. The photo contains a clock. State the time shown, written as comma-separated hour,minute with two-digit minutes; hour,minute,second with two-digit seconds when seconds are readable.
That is 6,51
